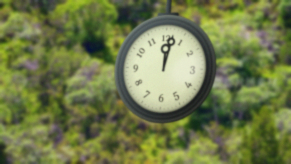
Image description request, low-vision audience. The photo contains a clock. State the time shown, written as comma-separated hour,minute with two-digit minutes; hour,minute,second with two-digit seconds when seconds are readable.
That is 12,02
